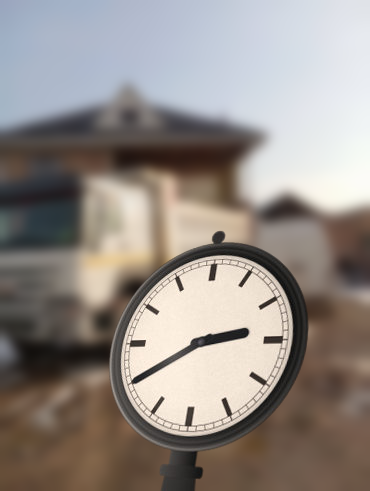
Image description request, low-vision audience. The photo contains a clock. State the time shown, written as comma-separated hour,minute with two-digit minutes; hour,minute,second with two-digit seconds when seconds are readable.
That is 2,40
